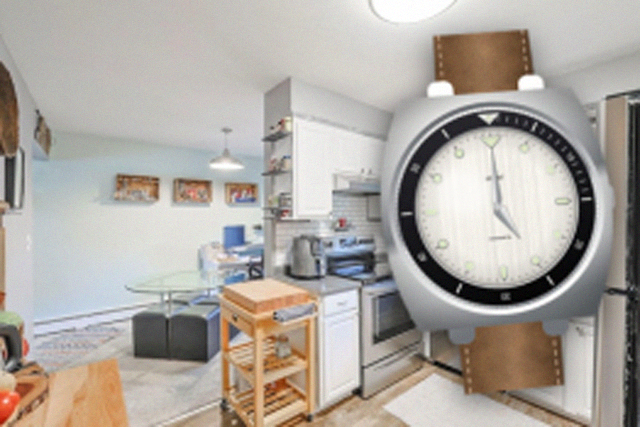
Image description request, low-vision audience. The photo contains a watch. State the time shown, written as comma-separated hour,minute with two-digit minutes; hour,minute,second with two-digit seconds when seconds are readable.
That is 5,00
